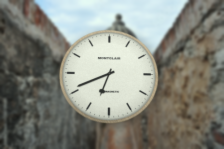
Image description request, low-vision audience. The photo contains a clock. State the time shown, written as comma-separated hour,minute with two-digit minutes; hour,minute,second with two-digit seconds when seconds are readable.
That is 6,41
